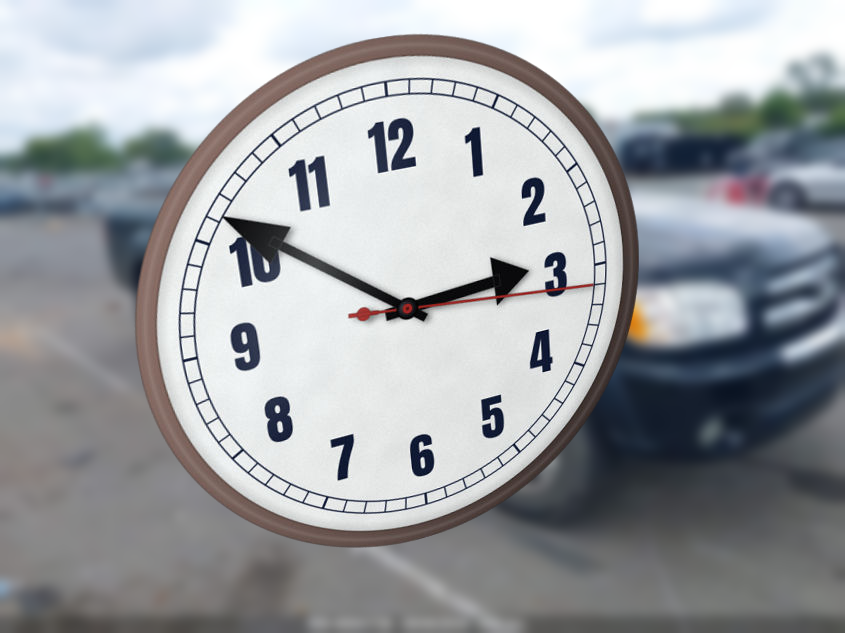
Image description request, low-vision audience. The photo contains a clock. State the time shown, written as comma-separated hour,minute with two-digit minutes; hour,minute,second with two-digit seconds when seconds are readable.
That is 2,51,16
